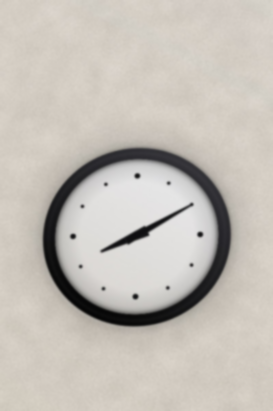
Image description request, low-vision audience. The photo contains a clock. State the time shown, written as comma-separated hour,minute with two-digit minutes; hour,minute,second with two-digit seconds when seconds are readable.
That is 8,10
